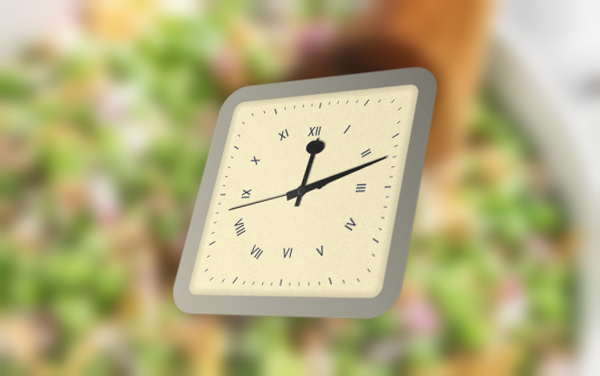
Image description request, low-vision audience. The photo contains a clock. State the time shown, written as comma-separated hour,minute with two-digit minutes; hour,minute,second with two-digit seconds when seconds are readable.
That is 12,11,43
